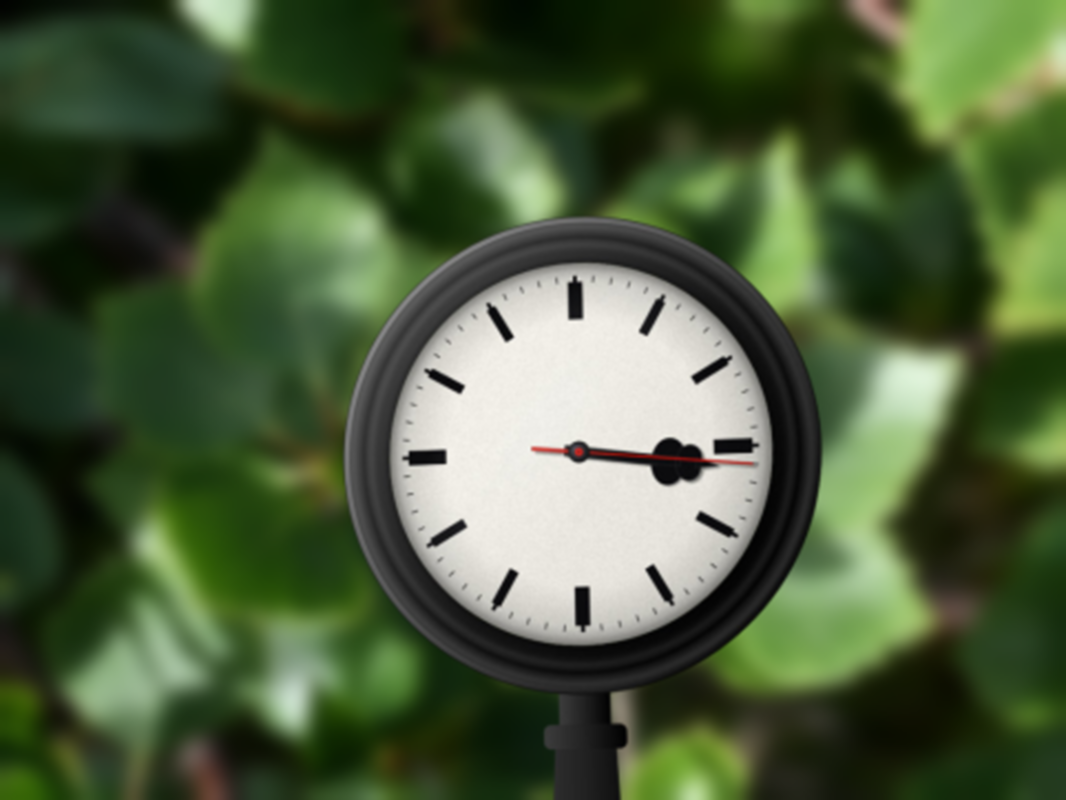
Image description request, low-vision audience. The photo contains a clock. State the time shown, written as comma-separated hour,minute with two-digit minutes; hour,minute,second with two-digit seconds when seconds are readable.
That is 3,16,16
